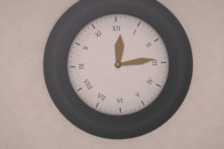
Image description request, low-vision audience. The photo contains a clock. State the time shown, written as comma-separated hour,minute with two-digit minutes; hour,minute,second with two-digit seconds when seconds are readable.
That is 12,14
